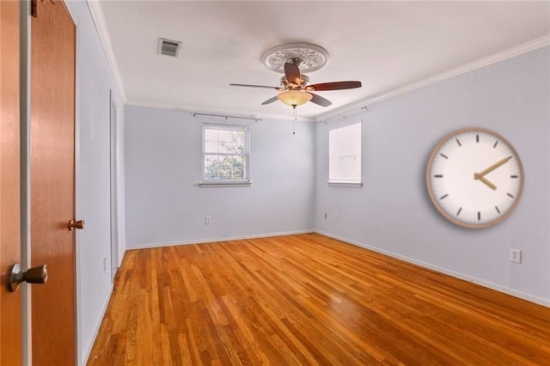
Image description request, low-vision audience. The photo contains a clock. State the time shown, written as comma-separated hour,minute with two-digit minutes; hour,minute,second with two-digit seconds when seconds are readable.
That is 4,10
